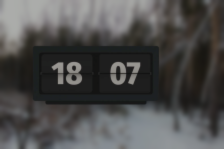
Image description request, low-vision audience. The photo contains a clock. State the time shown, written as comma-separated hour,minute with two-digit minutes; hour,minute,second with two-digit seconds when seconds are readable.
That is 18,07
